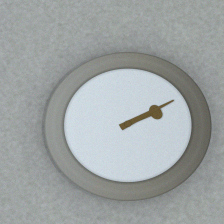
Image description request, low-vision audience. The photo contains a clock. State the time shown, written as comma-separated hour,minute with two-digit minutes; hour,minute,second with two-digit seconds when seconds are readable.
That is 2,10
